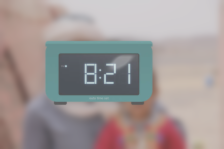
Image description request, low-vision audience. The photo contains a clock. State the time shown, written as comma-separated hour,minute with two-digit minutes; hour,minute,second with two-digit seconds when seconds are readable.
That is 8,21
